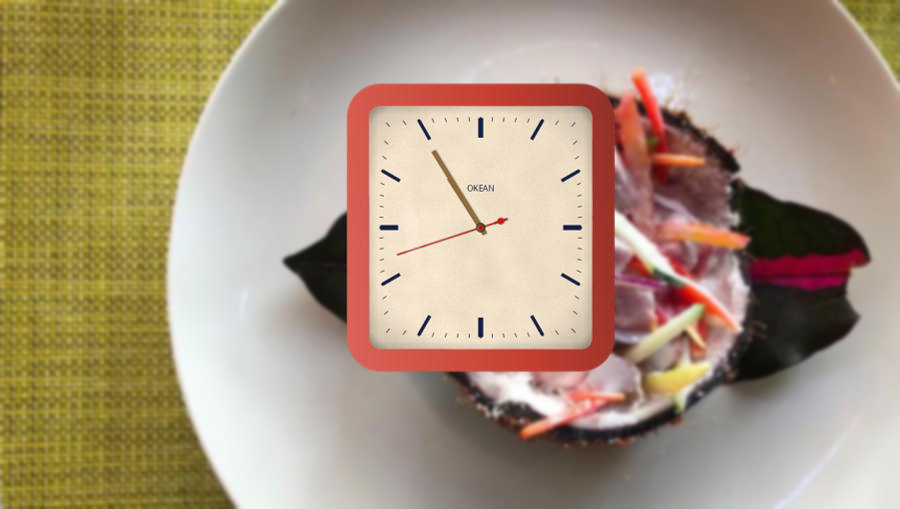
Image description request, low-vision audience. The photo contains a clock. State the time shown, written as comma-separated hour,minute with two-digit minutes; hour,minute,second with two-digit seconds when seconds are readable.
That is 10,54,42
